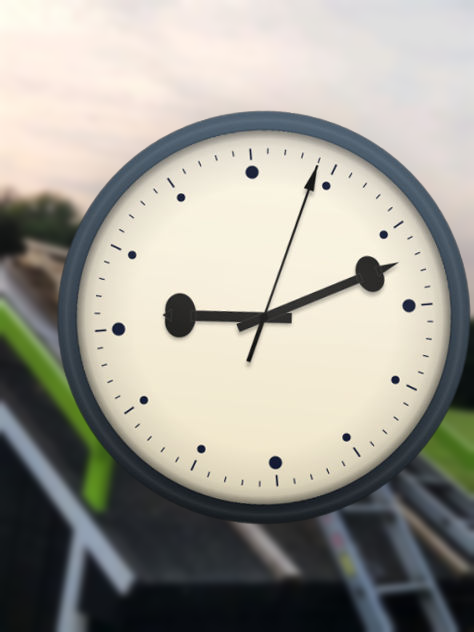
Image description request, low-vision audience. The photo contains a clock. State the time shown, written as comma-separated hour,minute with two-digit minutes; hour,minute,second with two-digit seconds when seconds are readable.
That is 9,12,04
